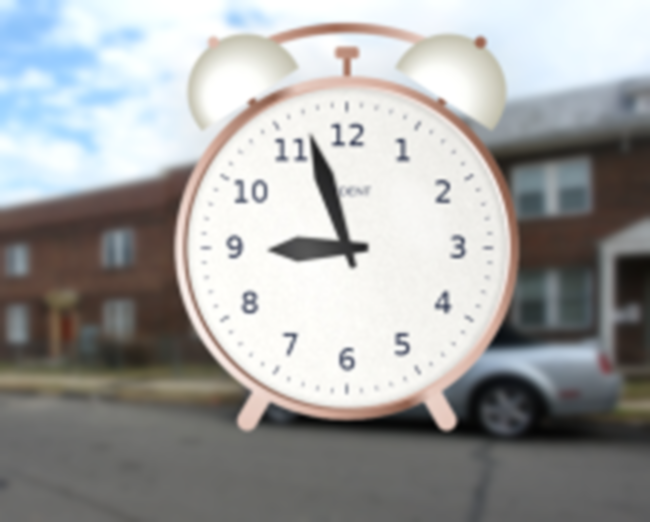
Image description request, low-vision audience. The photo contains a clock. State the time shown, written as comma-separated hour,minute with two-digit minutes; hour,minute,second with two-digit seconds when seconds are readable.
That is 8,57
